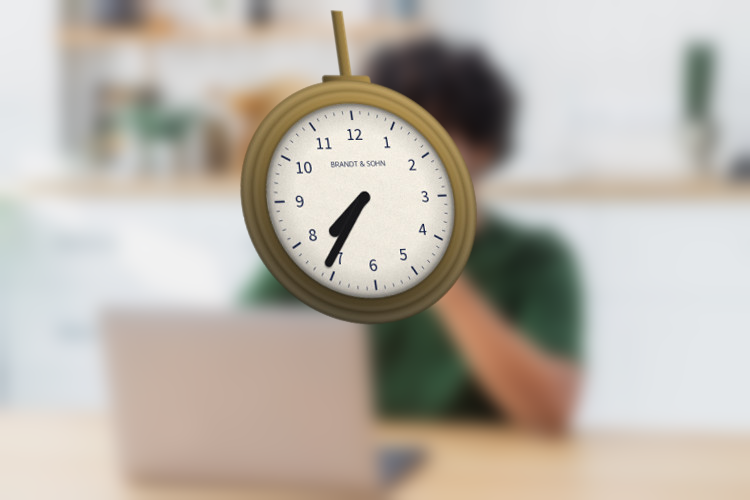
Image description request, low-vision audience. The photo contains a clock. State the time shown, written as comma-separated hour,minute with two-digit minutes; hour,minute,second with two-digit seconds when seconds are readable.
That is 7,36
